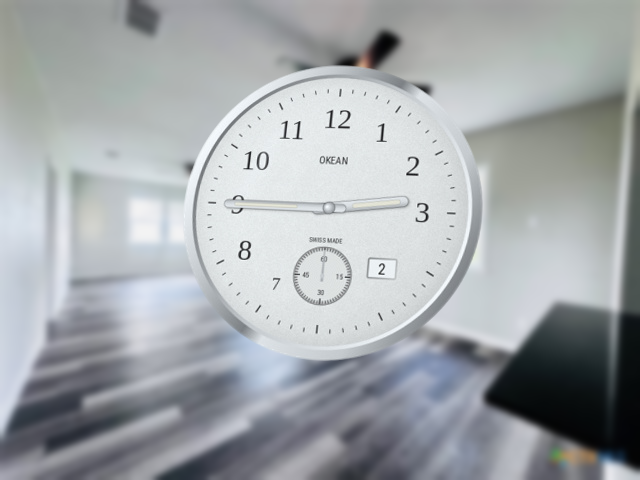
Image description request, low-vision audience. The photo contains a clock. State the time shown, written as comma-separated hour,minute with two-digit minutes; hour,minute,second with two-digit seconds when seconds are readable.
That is 2,45
